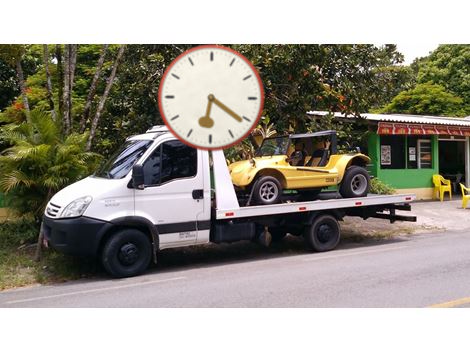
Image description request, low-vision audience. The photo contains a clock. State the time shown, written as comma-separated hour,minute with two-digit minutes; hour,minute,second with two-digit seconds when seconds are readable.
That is 6,21
